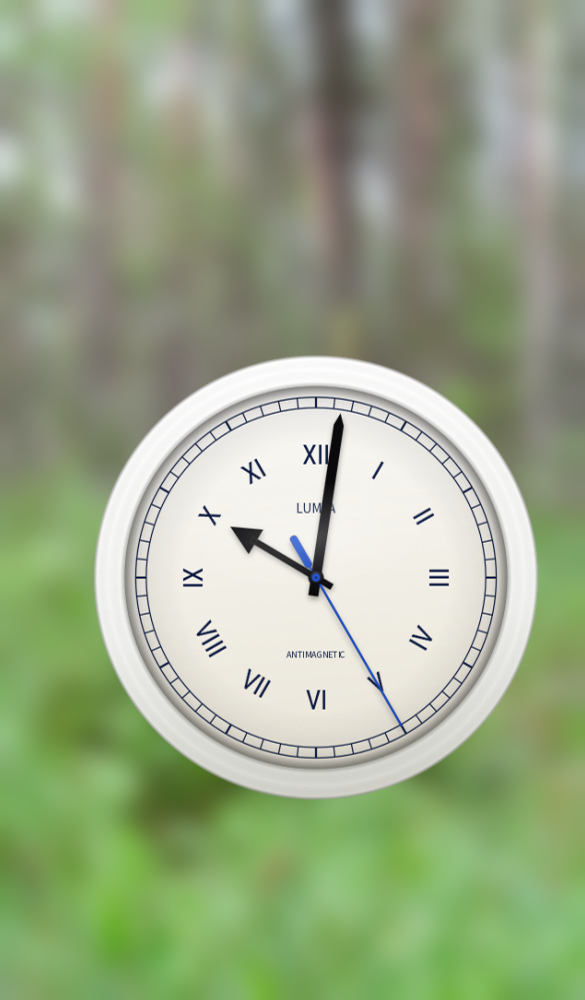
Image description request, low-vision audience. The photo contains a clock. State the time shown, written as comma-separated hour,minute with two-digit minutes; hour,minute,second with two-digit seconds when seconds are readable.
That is 10,01,25
